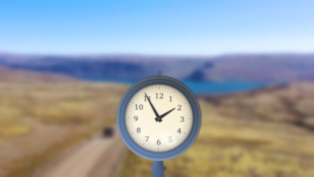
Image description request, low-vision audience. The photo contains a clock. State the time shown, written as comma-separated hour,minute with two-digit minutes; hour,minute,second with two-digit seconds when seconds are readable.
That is 1,55
